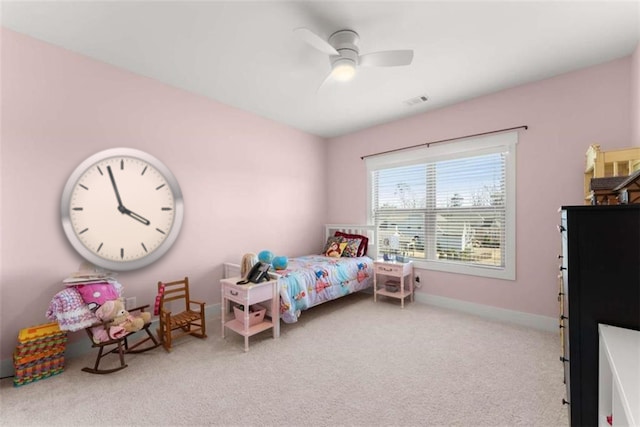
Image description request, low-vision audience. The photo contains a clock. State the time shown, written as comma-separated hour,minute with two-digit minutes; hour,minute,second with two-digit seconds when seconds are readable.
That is 3,57
